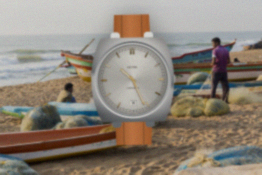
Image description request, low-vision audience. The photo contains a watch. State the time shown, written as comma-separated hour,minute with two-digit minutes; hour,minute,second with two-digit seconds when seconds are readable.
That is 10,26
